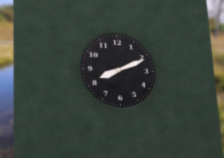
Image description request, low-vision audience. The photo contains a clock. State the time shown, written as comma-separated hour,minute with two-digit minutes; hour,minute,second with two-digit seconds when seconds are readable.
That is 8,11
